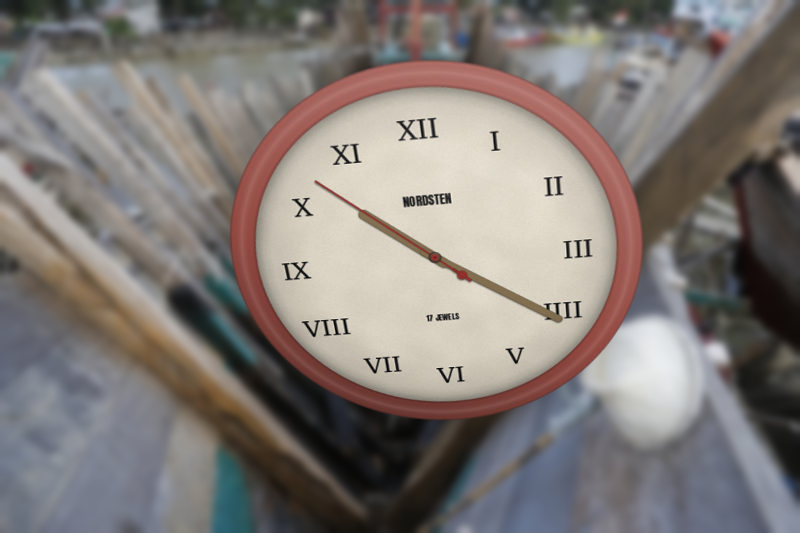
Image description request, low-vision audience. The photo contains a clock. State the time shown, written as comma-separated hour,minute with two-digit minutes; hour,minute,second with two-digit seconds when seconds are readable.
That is 10,20,52
